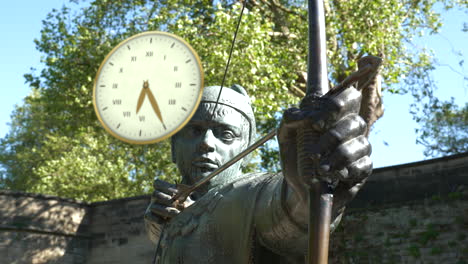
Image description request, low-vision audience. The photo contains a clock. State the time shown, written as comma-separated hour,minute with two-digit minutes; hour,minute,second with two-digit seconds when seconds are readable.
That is 6,25
